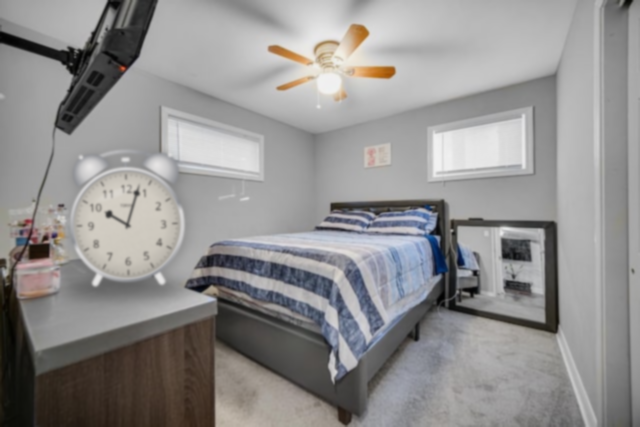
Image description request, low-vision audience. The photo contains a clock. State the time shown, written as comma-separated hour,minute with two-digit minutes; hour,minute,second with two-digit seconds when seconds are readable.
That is 10,03
